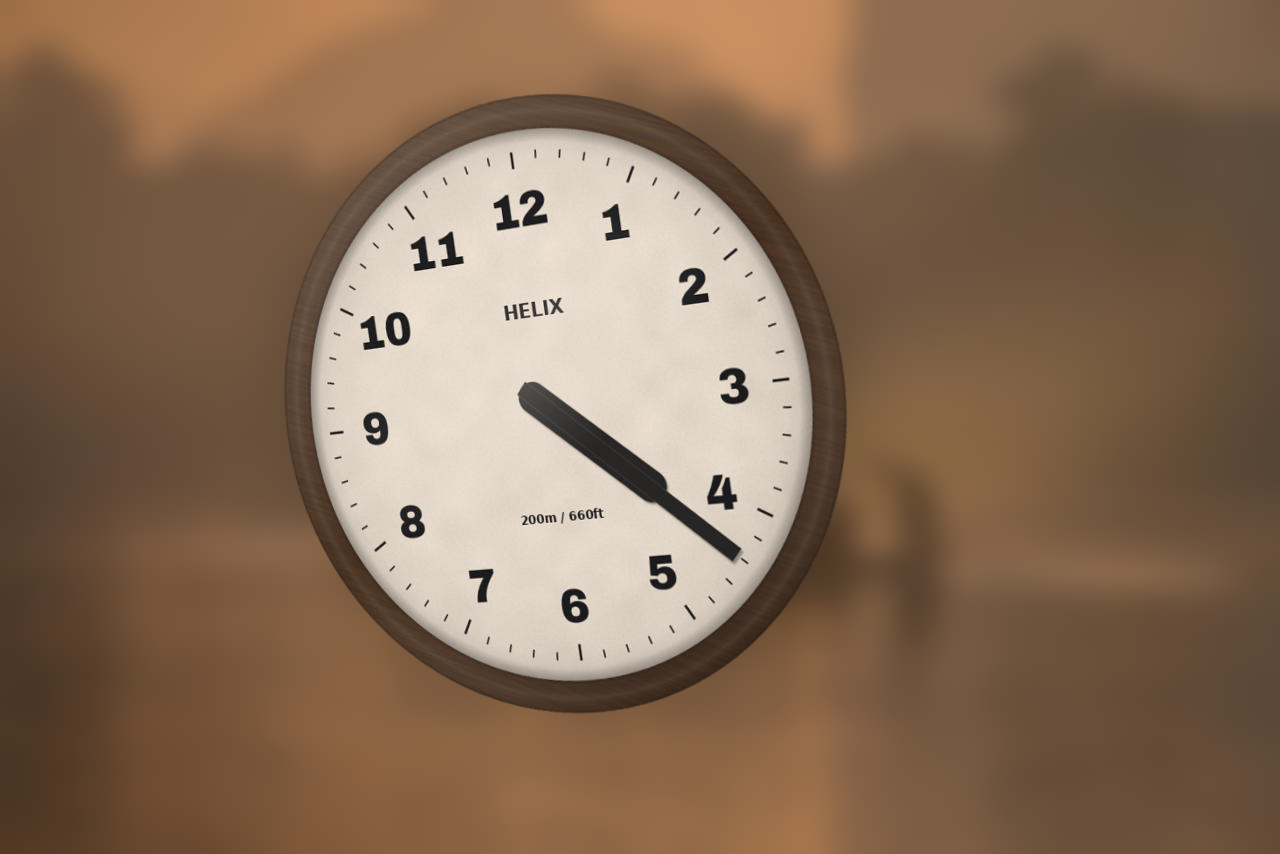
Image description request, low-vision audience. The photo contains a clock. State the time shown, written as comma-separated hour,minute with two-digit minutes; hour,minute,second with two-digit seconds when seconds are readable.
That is 4,22
